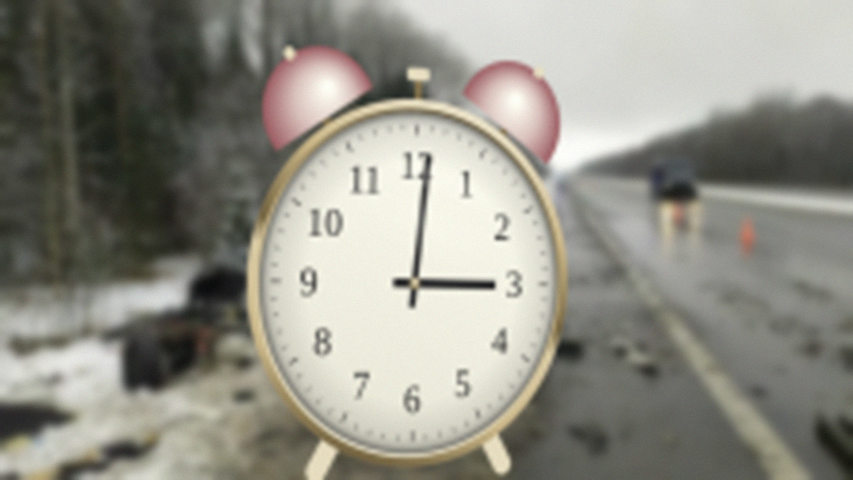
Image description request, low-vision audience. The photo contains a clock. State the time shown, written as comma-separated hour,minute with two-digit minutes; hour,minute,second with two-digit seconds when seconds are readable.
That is 3,01
